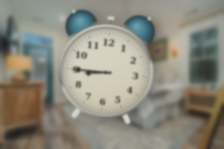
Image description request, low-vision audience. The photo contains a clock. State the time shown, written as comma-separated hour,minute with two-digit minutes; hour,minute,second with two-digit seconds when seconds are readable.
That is 8,45
